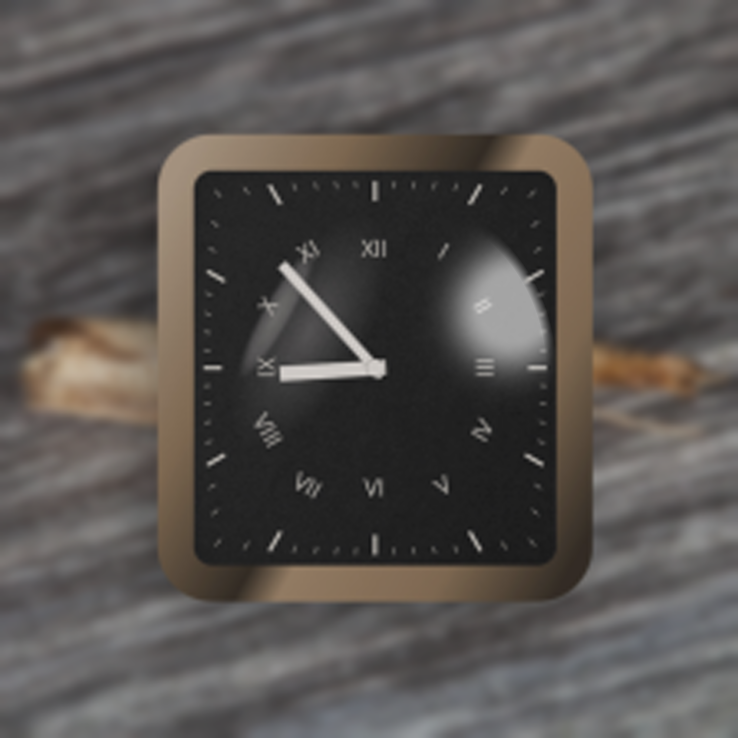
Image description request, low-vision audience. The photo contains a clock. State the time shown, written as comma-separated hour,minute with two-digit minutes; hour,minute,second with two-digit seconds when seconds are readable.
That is 8,53
